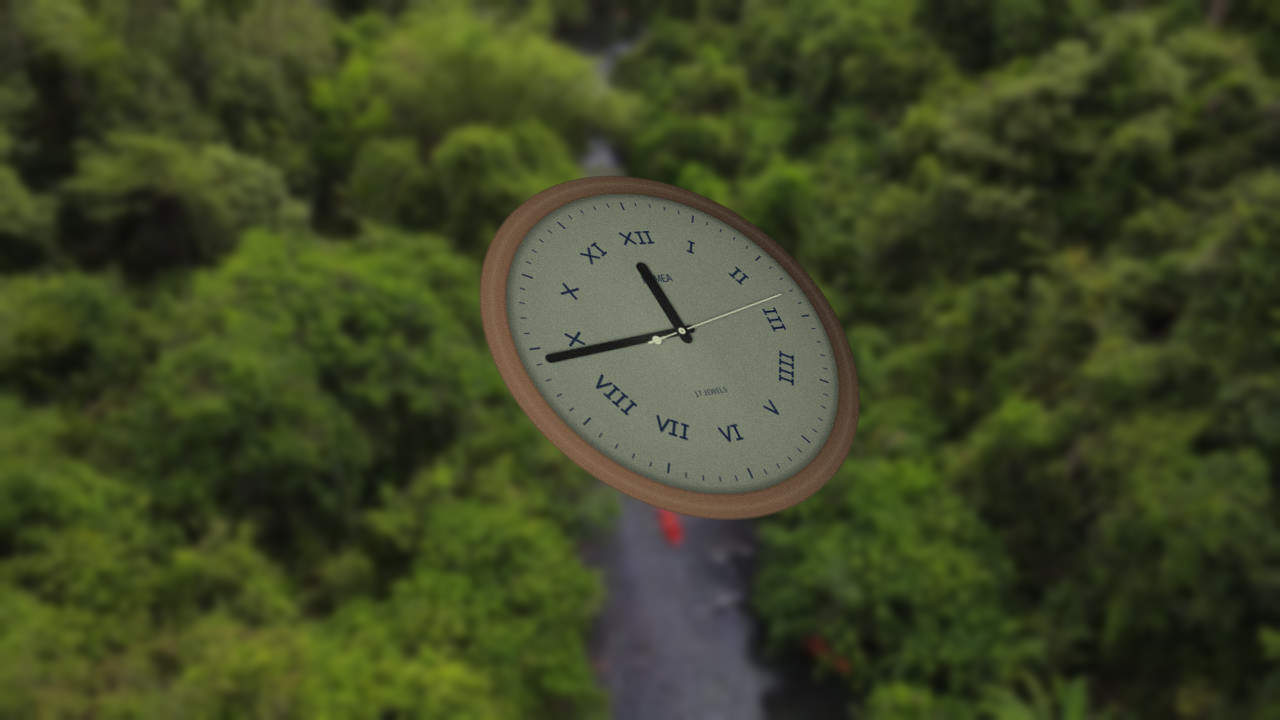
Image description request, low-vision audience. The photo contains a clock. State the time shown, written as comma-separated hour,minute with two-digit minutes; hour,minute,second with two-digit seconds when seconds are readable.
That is 11,44,13
